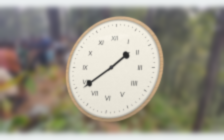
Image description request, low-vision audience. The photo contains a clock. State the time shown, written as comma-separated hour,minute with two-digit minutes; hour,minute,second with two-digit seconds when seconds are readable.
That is 1,39
